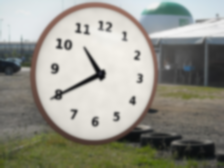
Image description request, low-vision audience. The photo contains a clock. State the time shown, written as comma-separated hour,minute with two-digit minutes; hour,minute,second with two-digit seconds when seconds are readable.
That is 10,40
